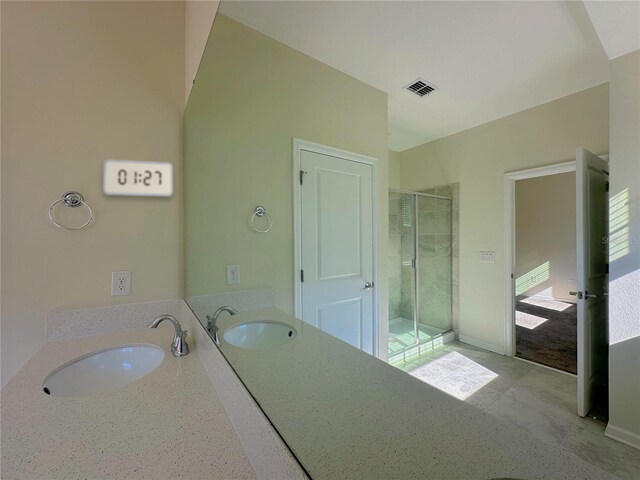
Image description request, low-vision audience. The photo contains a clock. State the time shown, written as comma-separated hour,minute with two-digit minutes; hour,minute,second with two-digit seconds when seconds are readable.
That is 1,27
